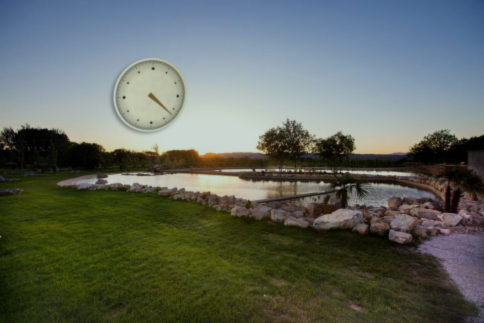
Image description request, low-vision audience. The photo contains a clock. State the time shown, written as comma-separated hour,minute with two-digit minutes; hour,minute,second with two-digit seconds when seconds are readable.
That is 4,22
